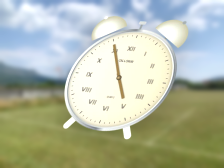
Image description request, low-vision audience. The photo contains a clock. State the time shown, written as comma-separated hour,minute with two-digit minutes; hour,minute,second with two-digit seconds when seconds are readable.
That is 4,55
